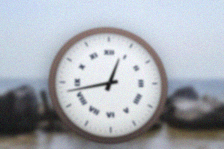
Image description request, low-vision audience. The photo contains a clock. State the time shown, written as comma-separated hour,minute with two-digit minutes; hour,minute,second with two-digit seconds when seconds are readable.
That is 12,43
